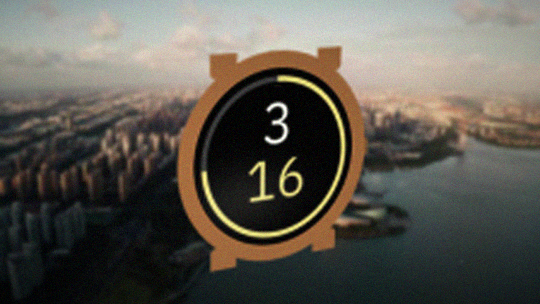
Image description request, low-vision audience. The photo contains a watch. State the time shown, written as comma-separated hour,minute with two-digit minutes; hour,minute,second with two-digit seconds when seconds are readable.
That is 3,16
